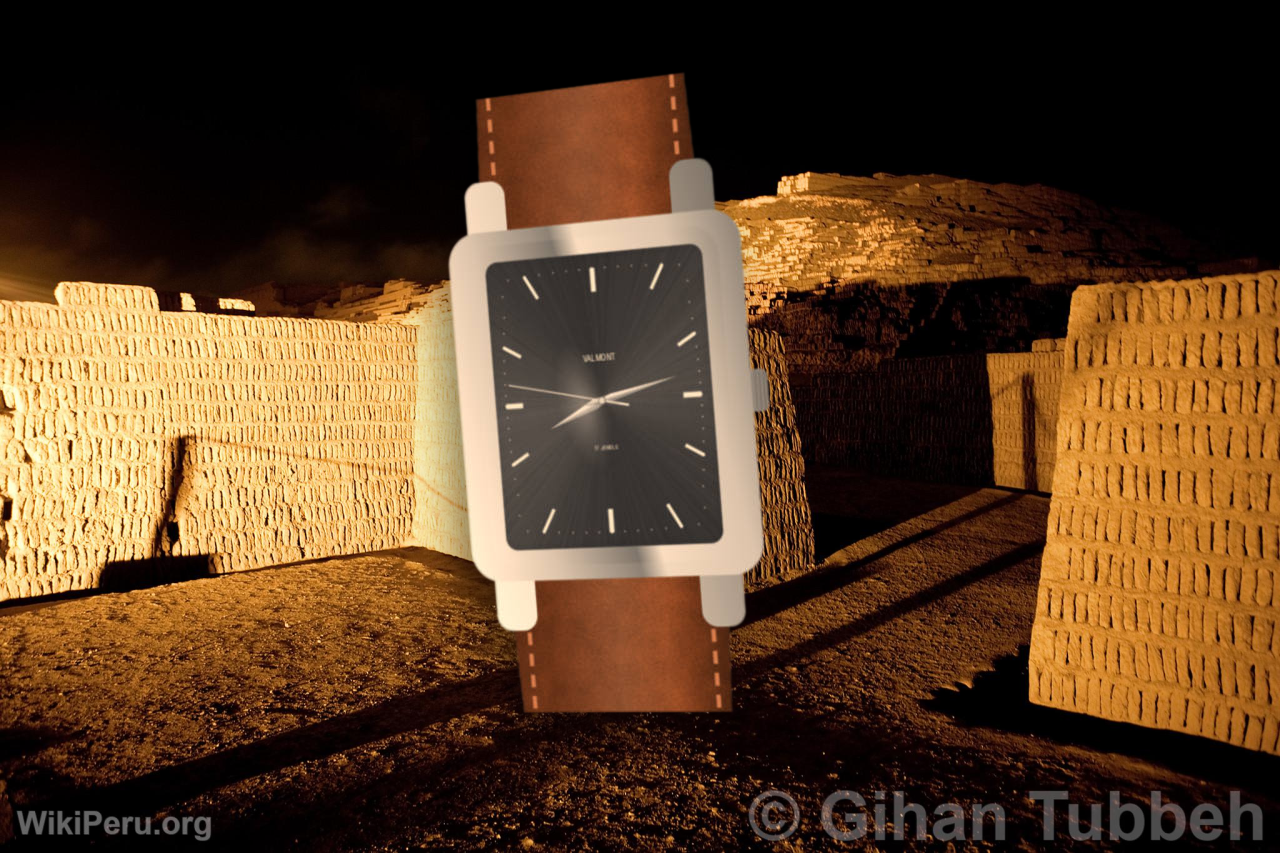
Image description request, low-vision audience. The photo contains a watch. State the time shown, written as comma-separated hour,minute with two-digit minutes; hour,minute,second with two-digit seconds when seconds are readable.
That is 8,12,47
